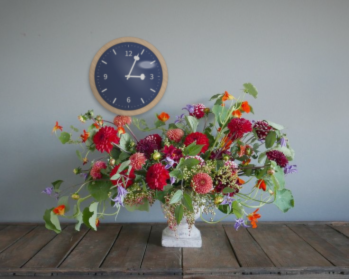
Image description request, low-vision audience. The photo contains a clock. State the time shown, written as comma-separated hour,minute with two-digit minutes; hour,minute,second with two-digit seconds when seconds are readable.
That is 3,04
